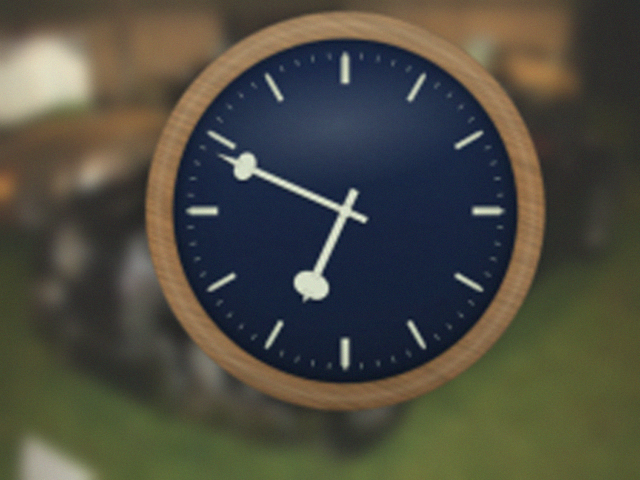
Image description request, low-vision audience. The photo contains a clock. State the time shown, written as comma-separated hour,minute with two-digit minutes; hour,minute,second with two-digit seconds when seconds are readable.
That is 6,49
